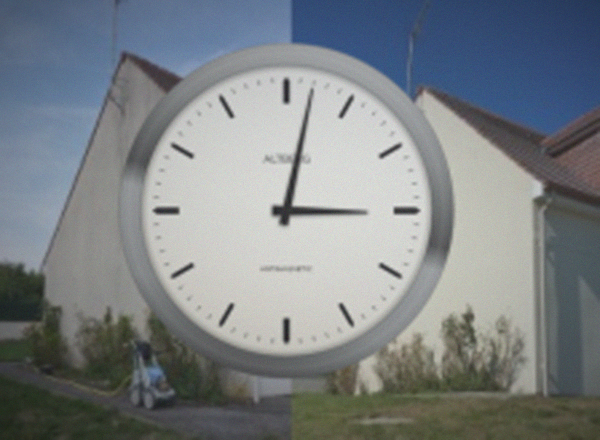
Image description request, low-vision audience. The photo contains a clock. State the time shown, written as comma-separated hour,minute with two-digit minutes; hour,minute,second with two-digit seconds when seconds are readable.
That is 3,02
